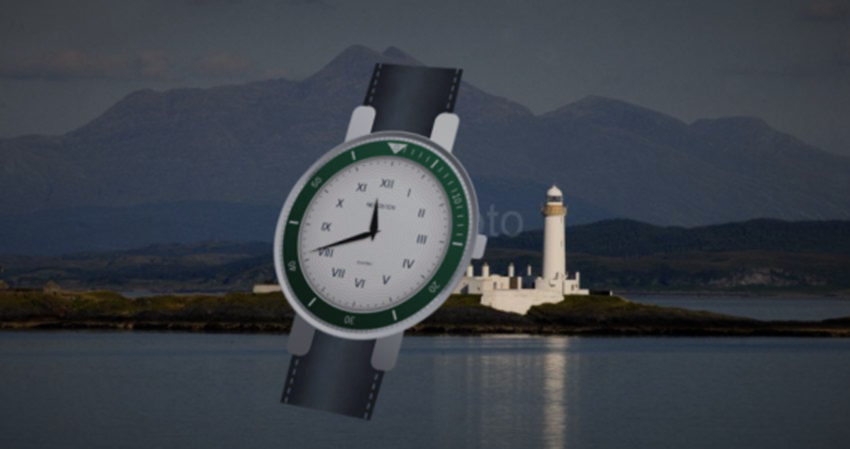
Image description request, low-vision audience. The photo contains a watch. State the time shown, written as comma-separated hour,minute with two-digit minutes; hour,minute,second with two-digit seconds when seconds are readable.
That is 11,41
